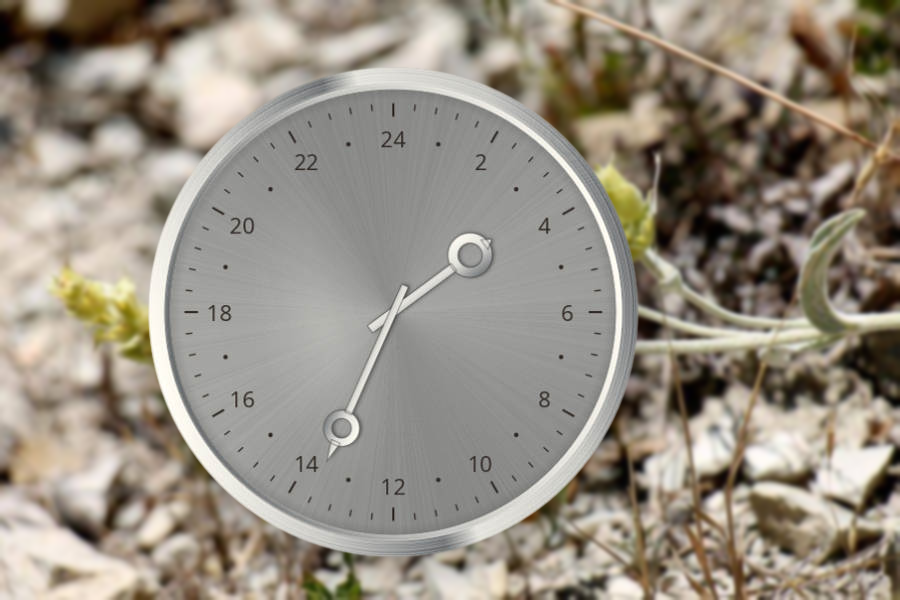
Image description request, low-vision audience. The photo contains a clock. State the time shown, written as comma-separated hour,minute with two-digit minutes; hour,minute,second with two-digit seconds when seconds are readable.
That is 3,34
